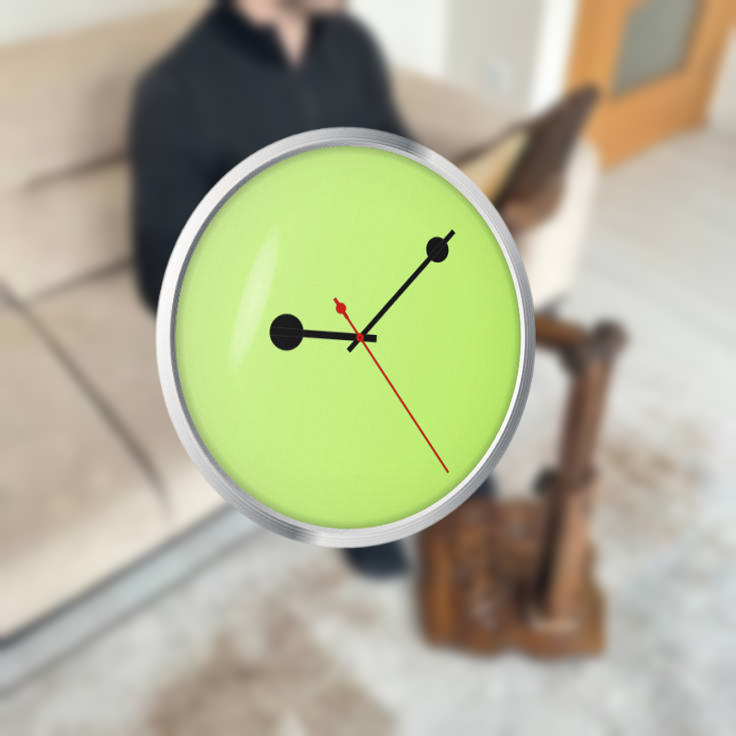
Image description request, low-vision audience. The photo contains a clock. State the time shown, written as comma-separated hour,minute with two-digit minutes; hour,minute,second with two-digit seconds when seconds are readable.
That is 9,07,24
